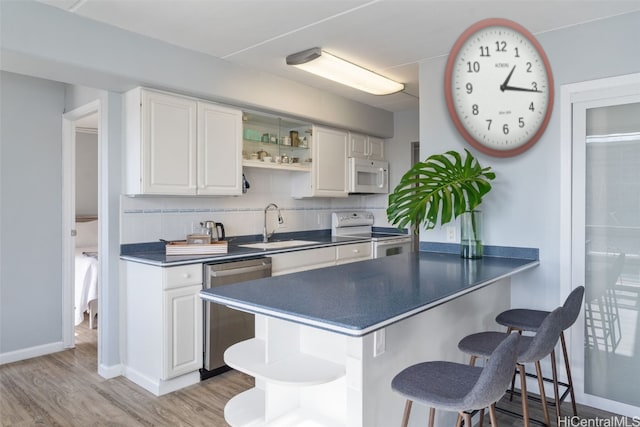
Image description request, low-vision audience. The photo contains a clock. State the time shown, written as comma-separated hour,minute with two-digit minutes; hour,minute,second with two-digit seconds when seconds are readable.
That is 1,16
